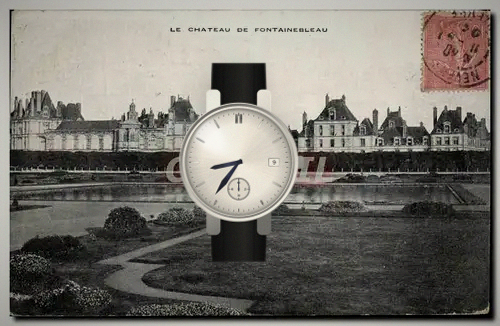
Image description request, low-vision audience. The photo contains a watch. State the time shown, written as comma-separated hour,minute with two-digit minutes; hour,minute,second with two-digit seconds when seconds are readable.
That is 8,36
